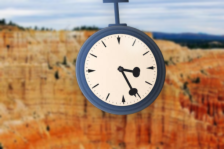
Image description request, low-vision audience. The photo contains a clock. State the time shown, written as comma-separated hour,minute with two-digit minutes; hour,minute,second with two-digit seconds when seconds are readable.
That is 3,26
